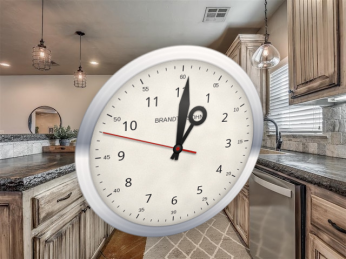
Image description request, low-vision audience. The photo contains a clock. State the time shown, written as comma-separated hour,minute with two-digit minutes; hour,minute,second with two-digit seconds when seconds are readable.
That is 1,00,48
